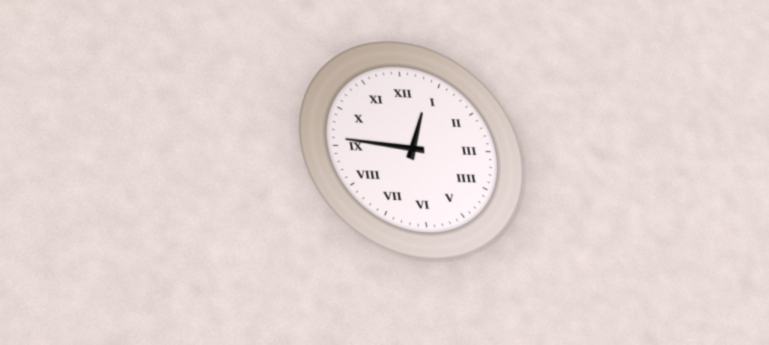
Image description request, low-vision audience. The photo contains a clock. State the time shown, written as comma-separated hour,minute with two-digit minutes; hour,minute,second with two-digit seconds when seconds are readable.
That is 12,46
